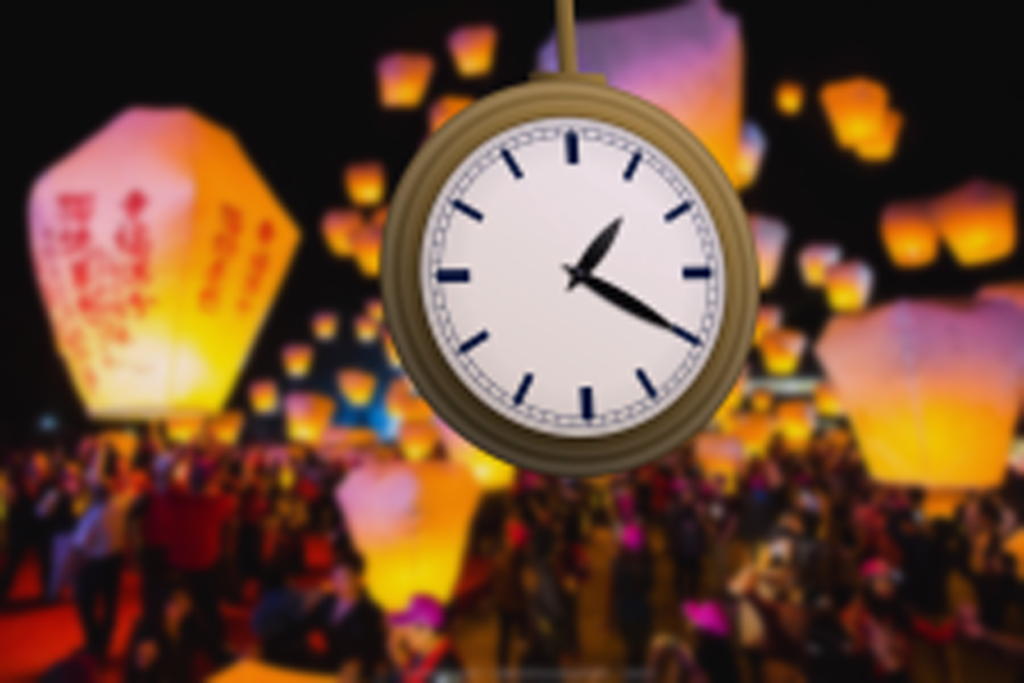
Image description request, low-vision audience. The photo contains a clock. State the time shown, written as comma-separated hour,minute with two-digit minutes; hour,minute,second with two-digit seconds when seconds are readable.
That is 1,20
